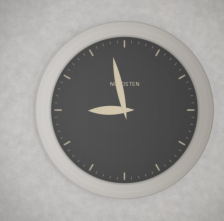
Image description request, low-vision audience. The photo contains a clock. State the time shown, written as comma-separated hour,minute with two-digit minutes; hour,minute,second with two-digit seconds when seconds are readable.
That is 8,58
